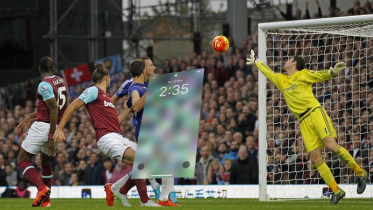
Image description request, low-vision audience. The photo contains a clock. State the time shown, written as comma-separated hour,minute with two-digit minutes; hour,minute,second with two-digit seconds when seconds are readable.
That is 2,35
